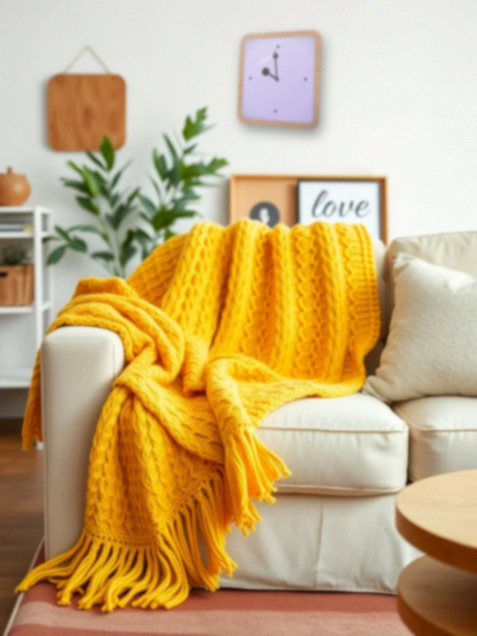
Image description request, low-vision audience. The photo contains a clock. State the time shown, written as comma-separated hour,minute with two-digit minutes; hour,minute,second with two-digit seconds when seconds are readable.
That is 9,59
